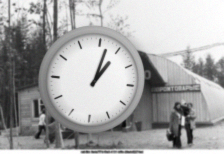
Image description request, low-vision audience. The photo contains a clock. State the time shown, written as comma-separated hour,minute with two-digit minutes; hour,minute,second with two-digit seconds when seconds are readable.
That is 1,02
